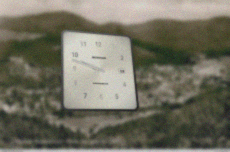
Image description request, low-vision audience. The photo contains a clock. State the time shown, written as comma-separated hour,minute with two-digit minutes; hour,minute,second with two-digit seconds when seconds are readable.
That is 9,48
